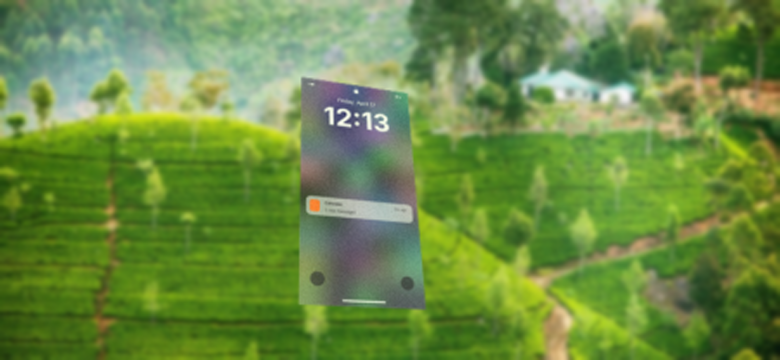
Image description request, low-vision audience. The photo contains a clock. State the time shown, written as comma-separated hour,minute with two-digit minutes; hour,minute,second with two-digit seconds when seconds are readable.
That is 12,13
